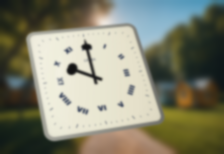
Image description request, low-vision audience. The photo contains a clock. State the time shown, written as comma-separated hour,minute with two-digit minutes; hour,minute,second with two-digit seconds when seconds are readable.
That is 10,00
